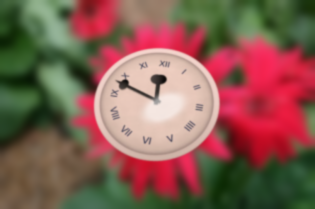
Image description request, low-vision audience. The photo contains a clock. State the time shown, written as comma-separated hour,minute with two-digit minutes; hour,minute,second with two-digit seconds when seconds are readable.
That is 11,48
